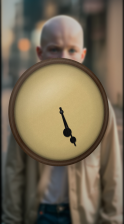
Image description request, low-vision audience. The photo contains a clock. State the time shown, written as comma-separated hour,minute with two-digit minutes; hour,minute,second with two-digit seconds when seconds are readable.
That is 5,26
